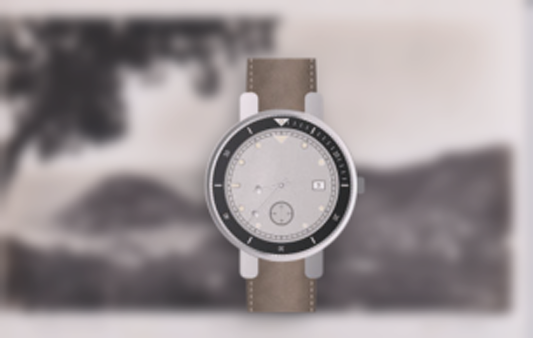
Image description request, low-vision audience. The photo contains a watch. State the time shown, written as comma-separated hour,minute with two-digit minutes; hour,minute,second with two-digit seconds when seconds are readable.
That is 8,37
